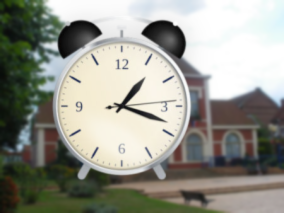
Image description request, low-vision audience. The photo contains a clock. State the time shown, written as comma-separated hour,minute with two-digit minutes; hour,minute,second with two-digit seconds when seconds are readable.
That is 1,18,14
